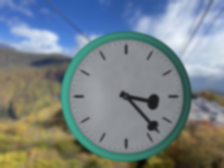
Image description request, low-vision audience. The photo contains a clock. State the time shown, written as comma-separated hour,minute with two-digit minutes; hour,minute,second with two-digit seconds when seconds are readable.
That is 3,23
